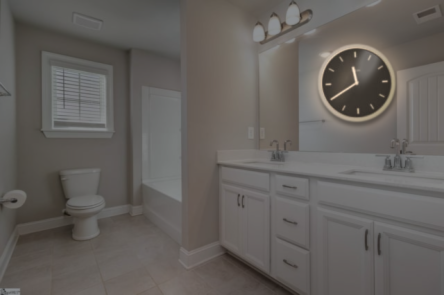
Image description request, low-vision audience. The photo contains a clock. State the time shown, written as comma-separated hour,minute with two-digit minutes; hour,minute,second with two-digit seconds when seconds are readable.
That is 11,40
